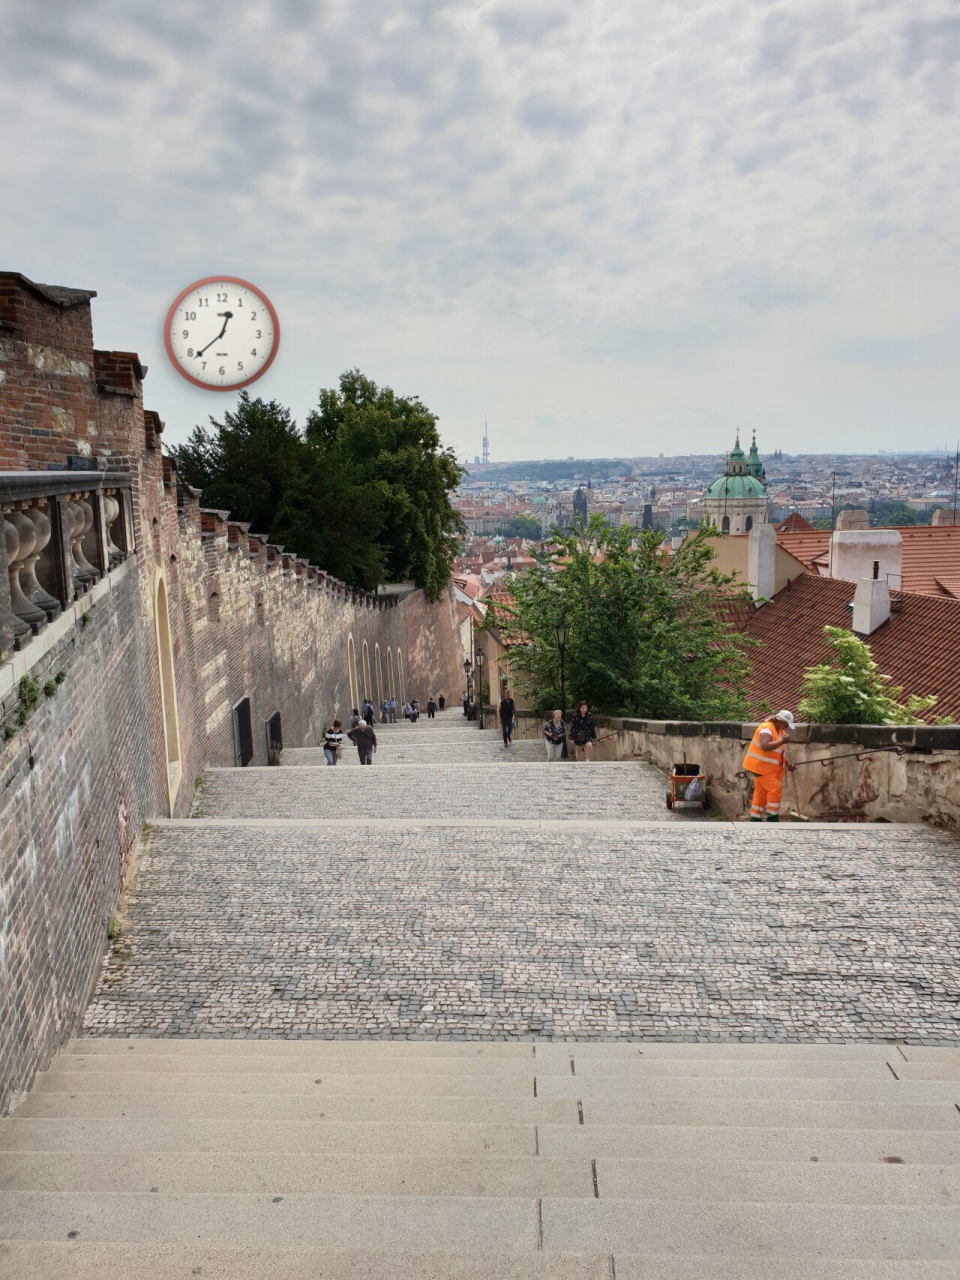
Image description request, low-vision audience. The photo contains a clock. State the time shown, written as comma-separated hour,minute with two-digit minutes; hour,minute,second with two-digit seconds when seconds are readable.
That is 12,38
